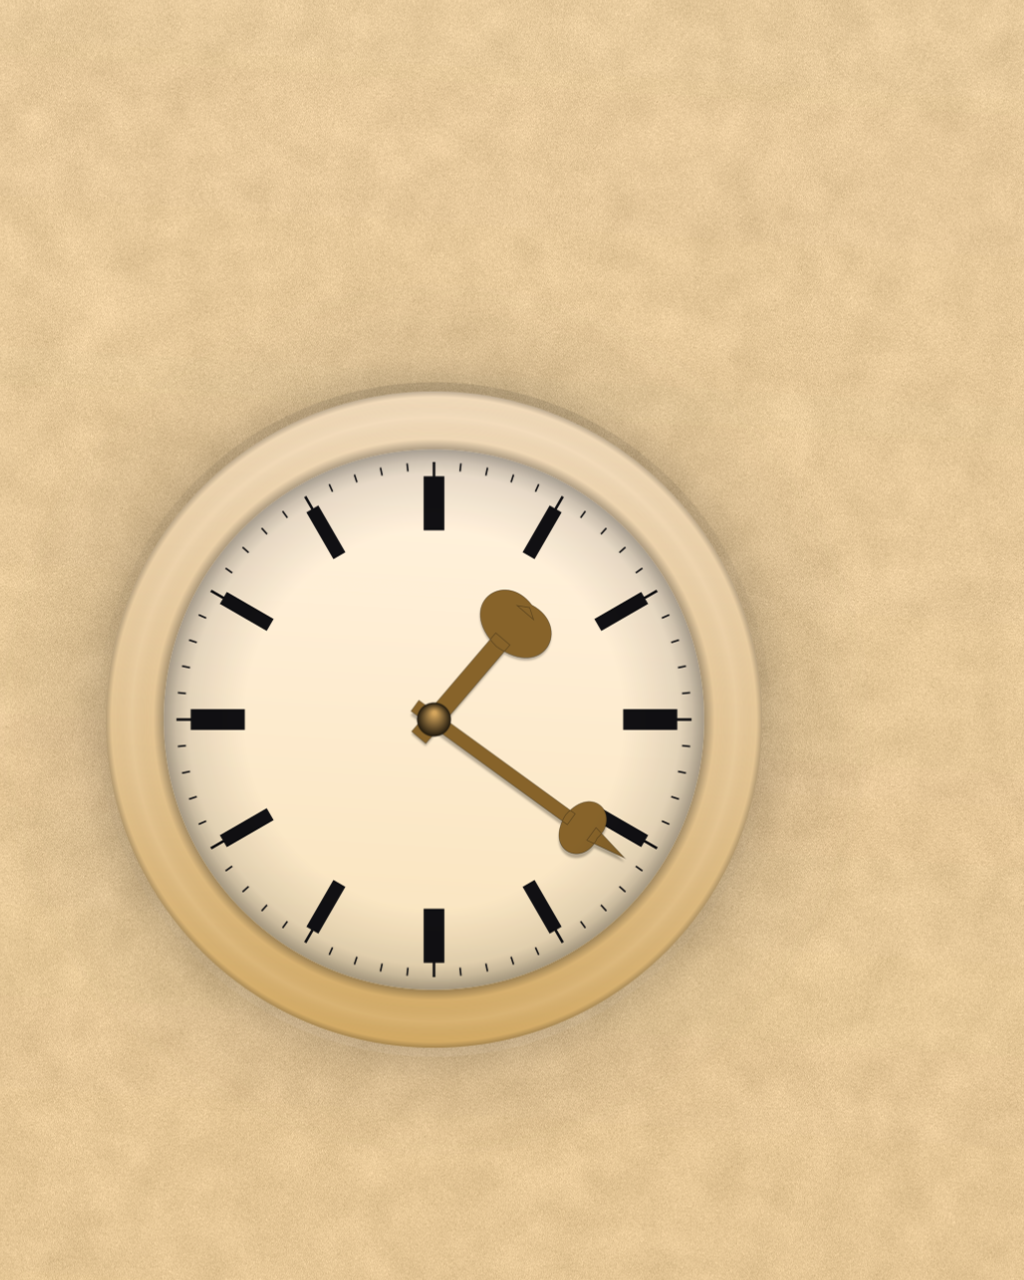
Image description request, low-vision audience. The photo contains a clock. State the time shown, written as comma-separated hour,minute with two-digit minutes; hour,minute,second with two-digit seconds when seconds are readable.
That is 1,21
